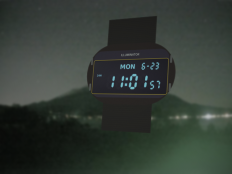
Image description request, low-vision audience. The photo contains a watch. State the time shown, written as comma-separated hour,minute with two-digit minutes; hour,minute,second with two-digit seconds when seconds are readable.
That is 11,01,57
